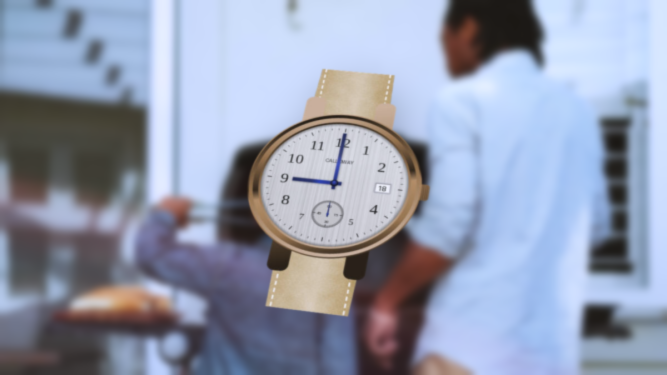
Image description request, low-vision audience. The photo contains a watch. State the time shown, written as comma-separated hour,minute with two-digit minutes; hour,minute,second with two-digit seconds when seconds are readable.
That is 9,00
